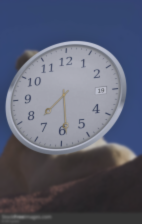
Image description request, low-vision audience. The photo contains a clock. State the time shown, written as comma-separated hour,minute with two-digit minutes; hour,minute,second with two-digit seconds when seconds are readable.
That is 7,29
